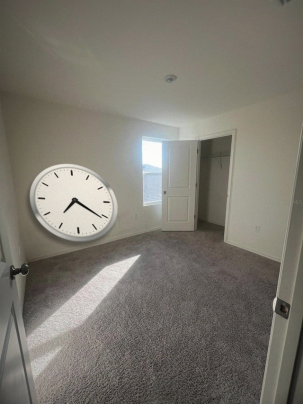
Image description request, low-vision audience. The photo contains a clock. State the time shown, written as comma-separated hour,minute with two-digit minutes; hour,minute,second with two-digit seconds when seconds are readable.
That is 7,21
